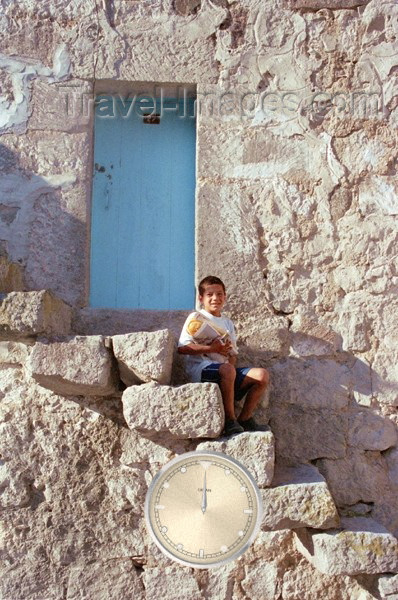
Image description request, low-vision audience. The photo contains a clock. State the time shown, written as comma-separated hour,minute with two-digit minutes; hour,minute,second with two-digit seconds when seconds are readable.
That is 12,00
